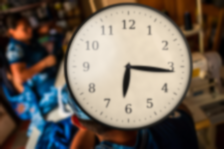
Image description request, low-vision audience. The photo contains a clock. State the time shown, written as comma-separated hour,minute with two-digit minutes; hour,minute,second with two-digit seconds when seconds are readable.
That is 6,16
